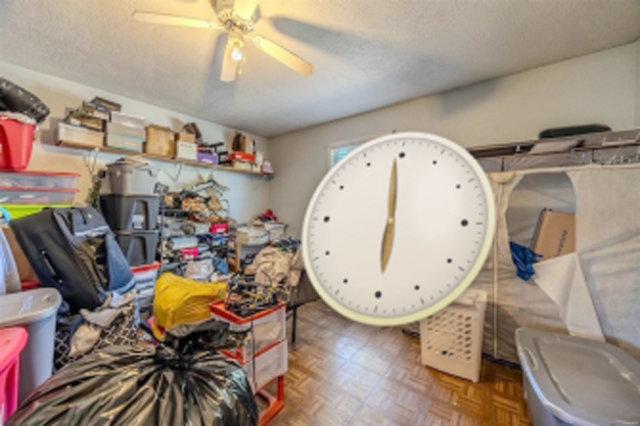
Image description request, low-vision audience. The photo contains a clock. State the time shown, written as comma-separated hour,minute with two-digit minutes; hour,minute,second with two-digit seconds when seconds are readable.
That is 5,59
